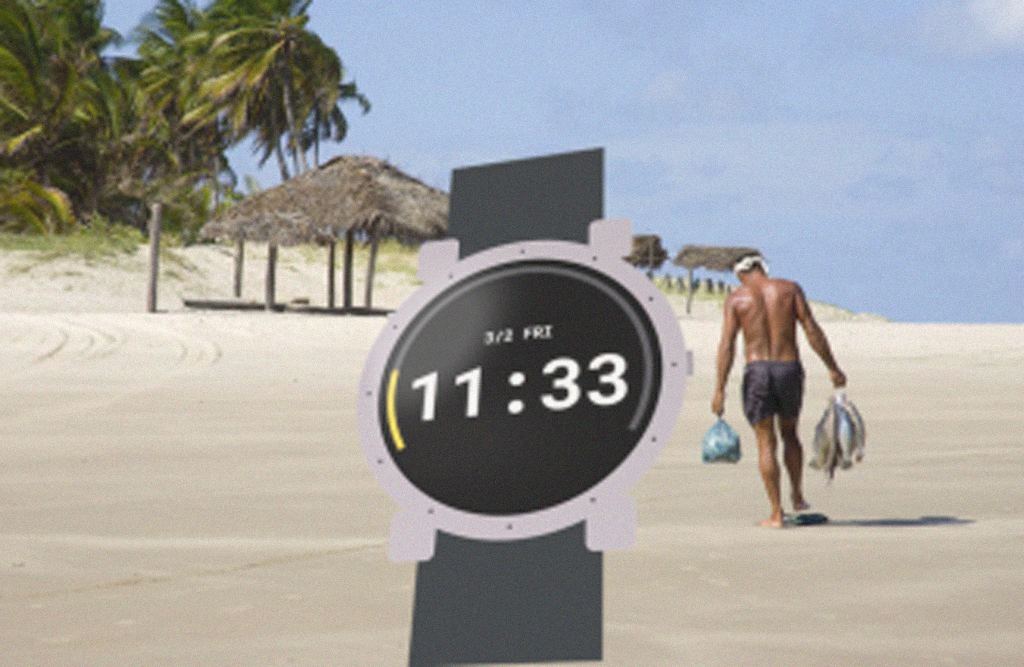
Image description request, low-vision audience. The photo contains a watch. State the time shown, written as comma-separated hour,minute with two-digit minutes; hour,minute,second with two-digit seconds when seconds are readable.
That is 11,33
